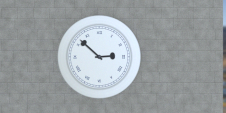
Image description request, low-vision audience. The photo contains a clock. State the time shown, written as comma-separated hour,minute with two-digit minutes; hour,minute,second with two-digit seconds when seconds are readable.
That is 2,52
